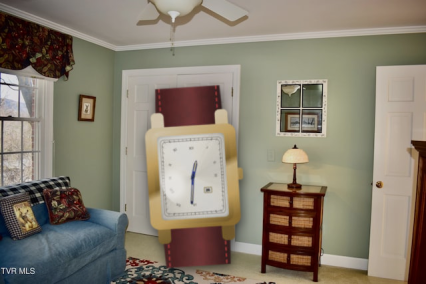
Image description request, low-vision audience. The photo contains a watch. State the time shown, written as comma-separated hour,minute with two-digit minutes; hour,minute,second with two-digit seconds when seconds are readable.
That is 12,31
